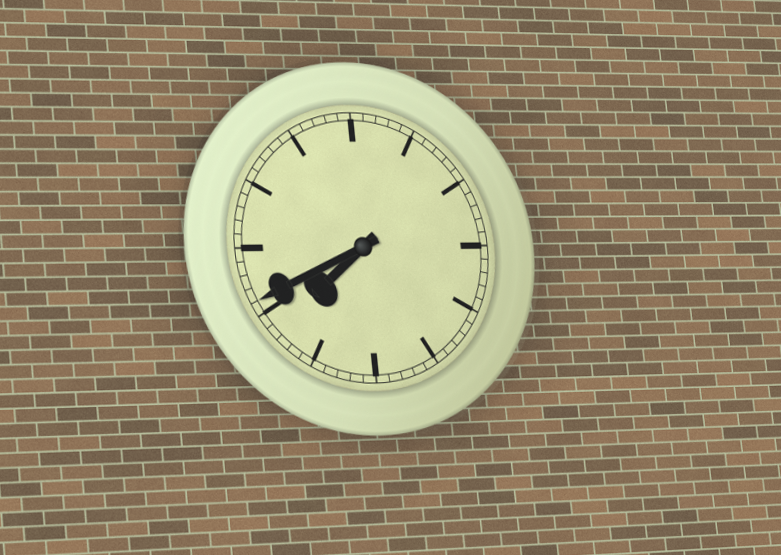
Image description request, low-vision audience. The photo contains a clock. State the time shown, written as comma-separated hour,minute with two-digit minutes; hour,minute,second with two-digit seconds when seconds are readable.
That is 7,41
